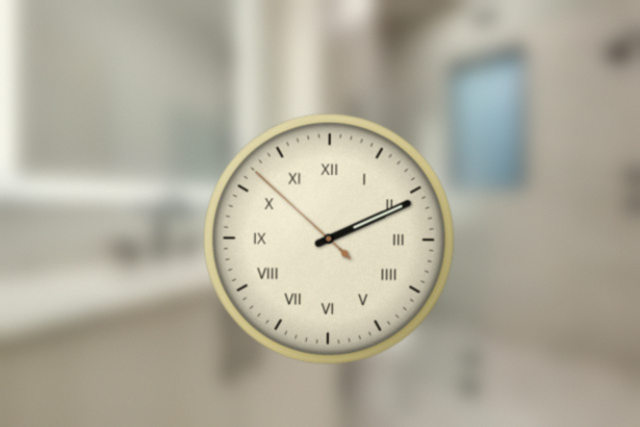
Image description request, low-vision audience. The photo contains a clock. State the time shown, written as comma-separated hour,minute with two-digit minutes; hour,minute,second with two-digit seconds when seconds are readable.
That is 2,10,52
